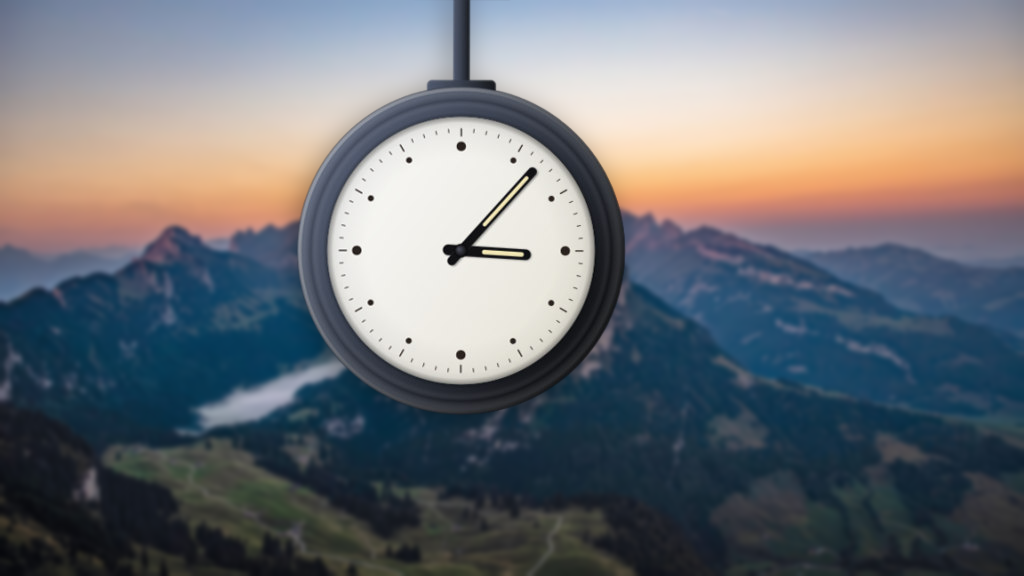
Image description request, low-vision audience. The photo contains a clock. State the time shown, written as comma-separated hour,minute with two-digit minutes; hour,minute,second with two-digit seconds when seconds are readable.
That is 3,07
